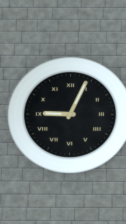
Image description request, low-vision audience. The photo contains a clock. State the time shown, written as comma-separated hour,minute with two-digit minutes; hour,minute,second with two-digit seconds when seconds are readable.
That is 9,04
